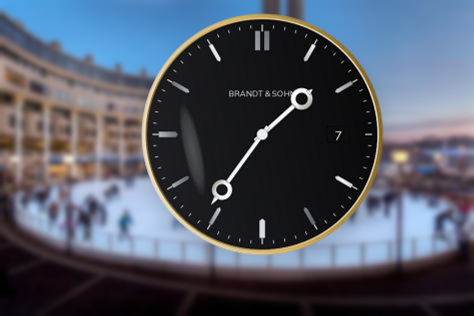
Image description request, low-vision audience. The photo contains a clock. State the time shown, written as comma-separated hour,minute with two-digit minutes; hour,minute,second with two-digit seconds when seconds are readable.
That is 1,36
